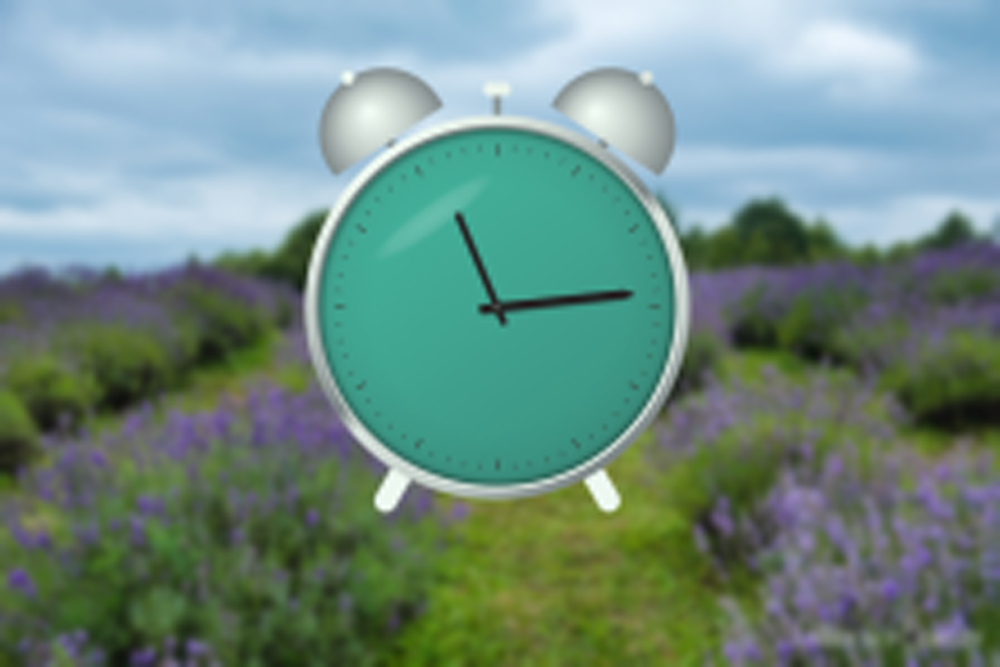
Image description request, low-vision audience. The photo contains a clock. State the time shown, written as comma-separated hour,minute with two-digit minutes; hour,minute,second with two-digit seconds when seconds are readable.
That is 11,14
